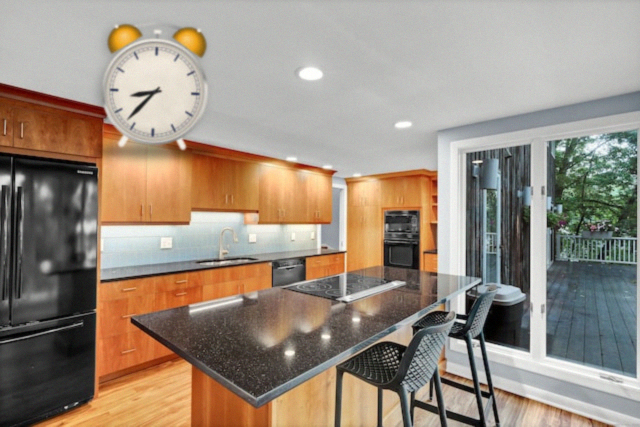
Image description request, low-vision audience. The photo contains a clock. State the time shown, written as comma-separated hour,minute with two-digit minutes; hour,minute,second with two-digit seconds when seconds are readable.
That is 8,37
